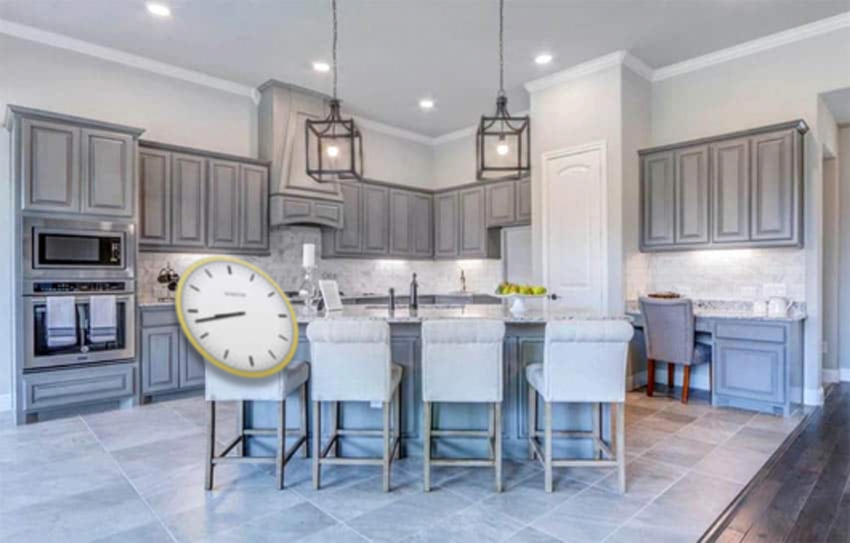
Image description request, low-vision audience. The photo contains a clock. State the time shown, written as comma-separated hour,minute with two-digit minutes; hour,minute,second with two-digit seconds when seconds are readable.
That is 8,43
